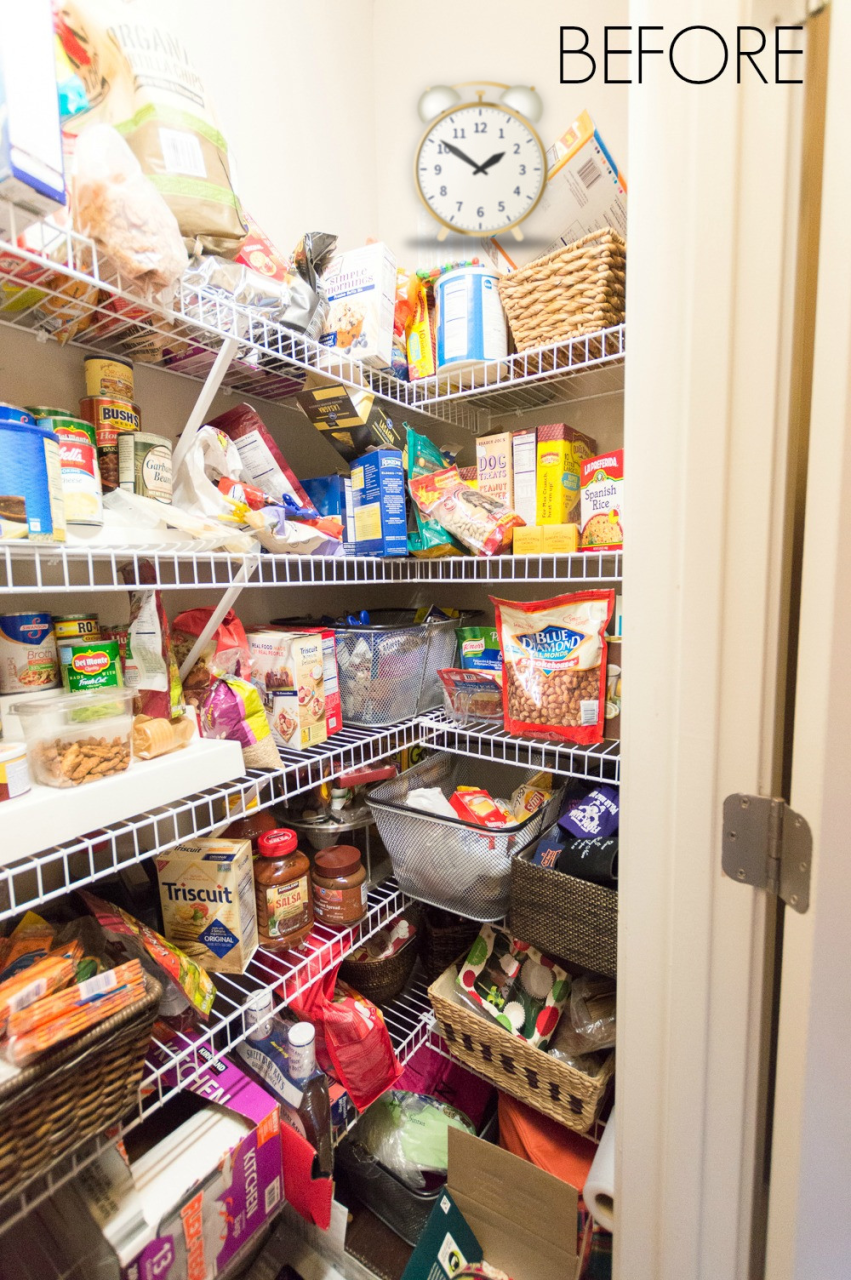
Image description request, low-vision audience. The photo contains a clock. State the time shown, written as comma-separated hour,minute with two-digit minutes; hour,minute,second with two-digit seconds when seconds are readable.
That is 1,51
